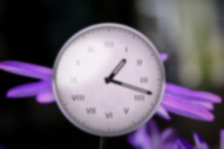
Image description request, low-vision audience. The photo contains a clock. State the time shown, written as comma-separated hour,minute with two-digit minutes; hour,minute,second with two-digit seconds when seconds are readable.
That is 1,18
